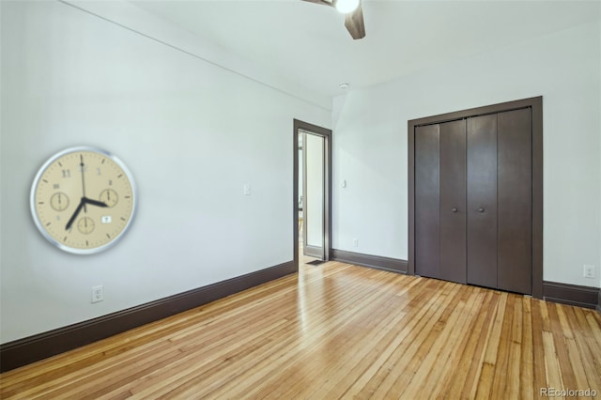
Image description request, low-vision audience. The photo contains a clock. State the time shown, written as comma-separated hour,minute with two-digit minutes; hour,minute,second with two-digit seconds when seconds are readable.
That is 3,36
